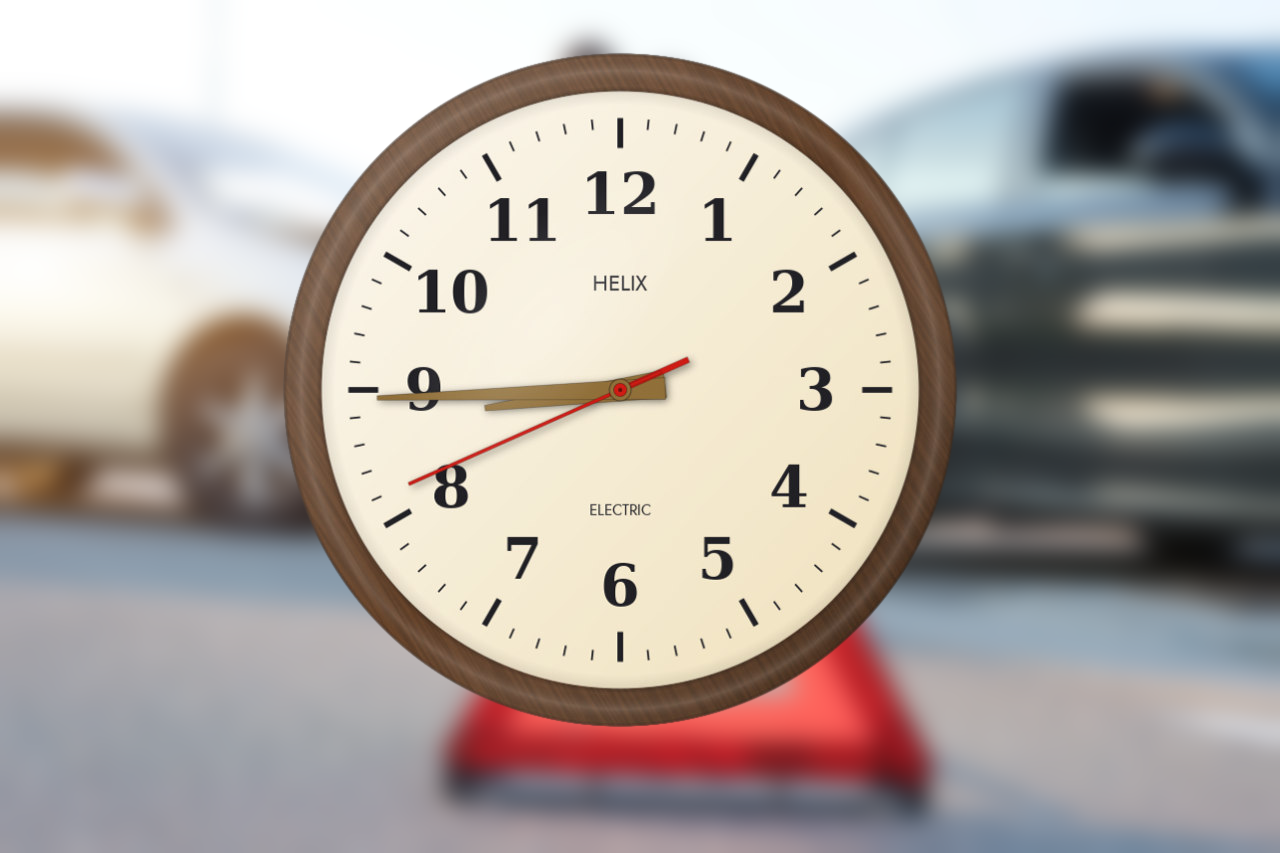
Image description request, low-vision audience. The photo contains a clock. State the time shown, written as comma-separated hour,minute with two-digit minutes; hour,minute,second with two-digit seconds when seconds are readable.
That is 8,44,41
